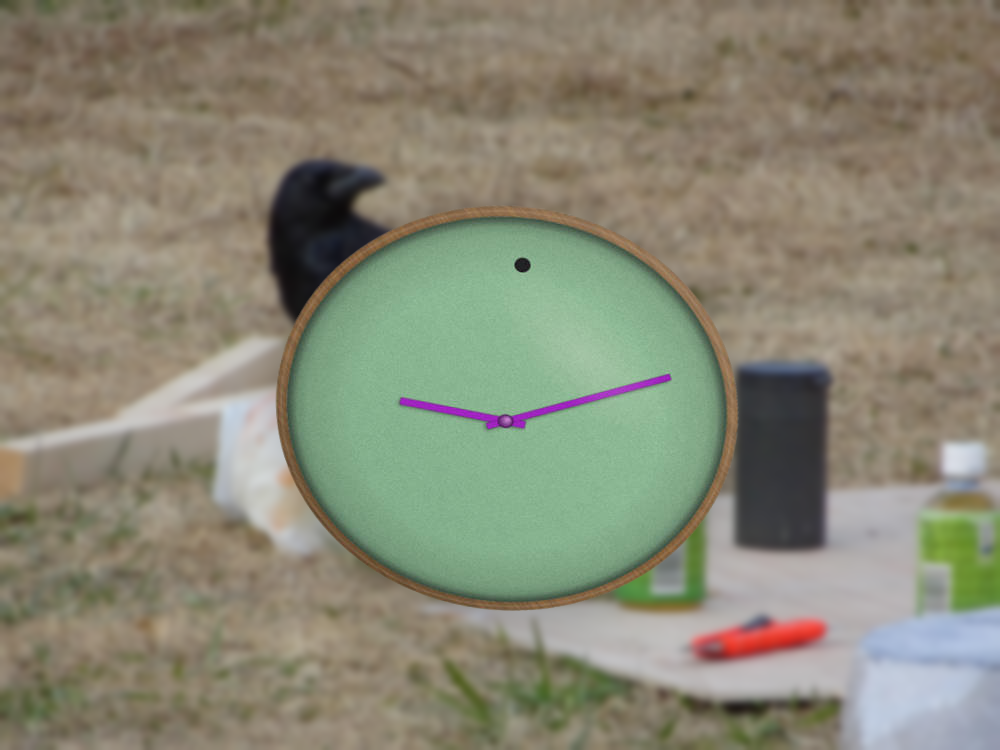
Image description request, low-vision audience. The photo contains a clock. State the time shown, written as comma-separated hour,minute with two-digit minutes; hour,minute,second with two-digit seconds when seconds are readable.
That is 9,11
